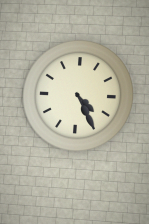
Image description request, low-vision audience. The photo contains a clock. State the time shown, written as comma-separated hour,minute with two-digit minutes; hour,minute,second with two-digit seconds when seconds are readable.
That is 4,25
